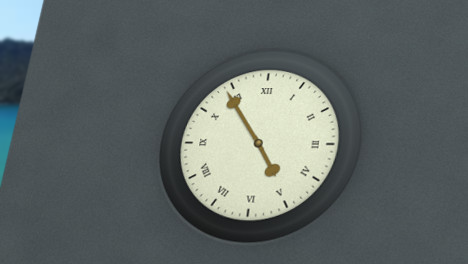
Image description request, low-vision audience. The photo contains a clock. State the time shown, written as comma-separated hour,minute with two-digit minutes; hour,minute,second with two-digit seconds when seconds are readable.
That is 4,54
